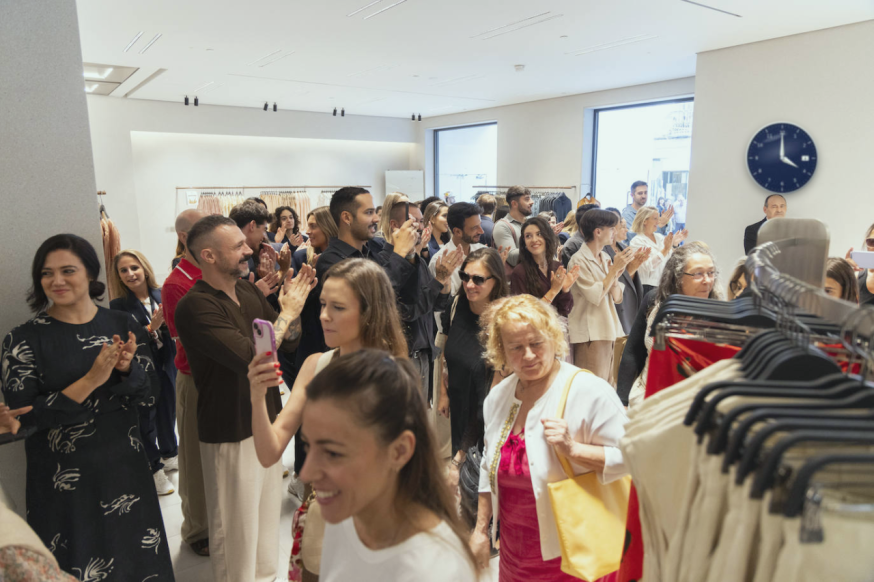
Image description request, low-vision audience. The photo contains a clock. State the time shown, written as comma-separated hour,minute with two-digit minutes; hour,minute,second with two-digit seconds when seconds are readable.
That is 4,00
